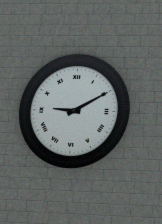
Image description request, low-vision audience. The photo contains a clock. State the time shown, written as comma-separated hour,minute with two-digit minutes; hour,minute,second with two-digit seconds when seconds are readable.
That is 9,10
